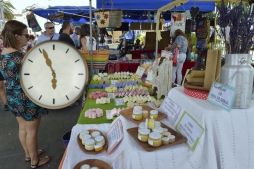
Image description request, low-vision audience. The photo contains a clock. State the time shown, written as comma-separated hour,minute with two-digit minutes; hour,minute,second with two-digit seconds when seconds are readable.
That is 5,56
